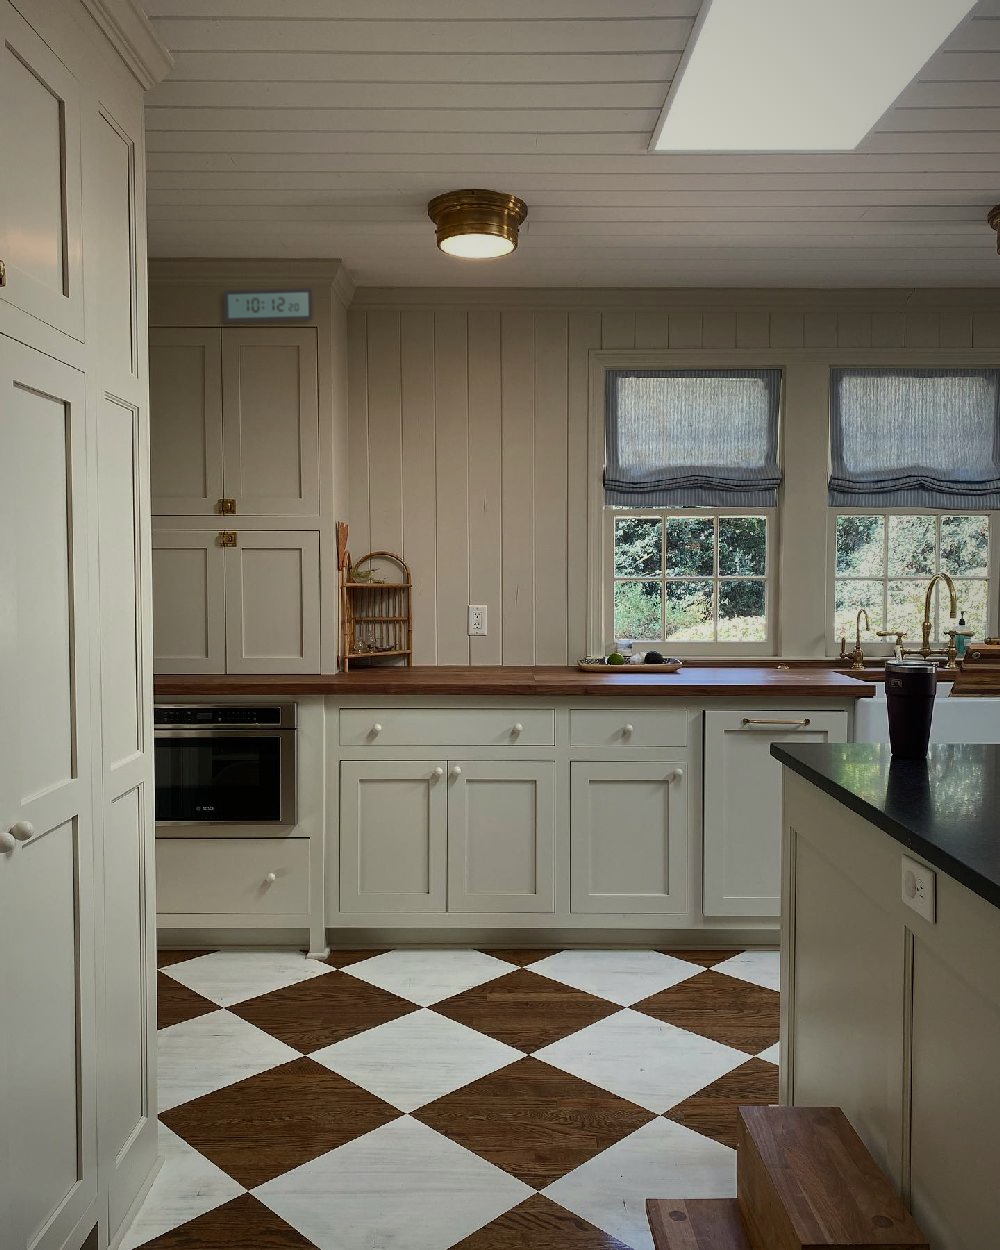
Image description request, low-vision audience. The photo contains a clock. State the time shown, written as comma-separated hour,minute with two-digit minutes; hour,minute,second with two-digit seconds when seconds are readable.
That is 10,12
